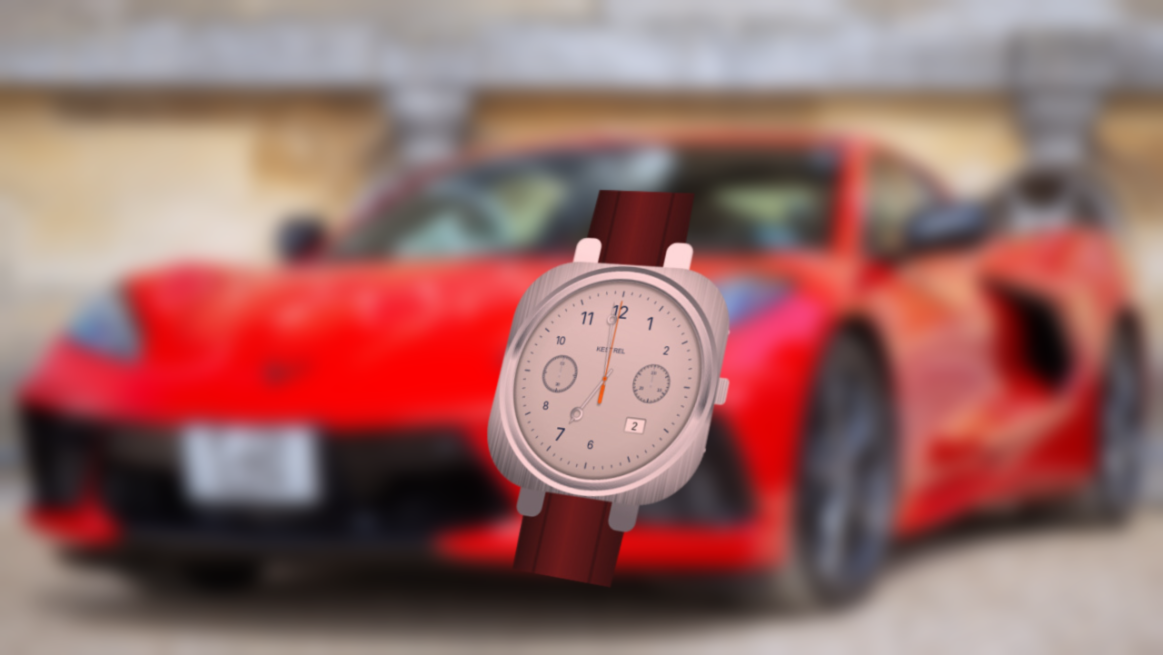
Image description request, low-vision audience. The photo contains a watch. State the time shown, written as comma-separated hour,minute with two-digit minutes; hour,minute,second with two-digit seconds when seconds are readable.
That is 6,59
